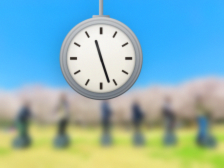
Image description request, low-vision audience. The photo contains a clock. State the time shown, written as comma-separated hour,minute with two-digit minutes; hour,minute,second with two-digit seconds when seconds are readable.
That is 11,27
